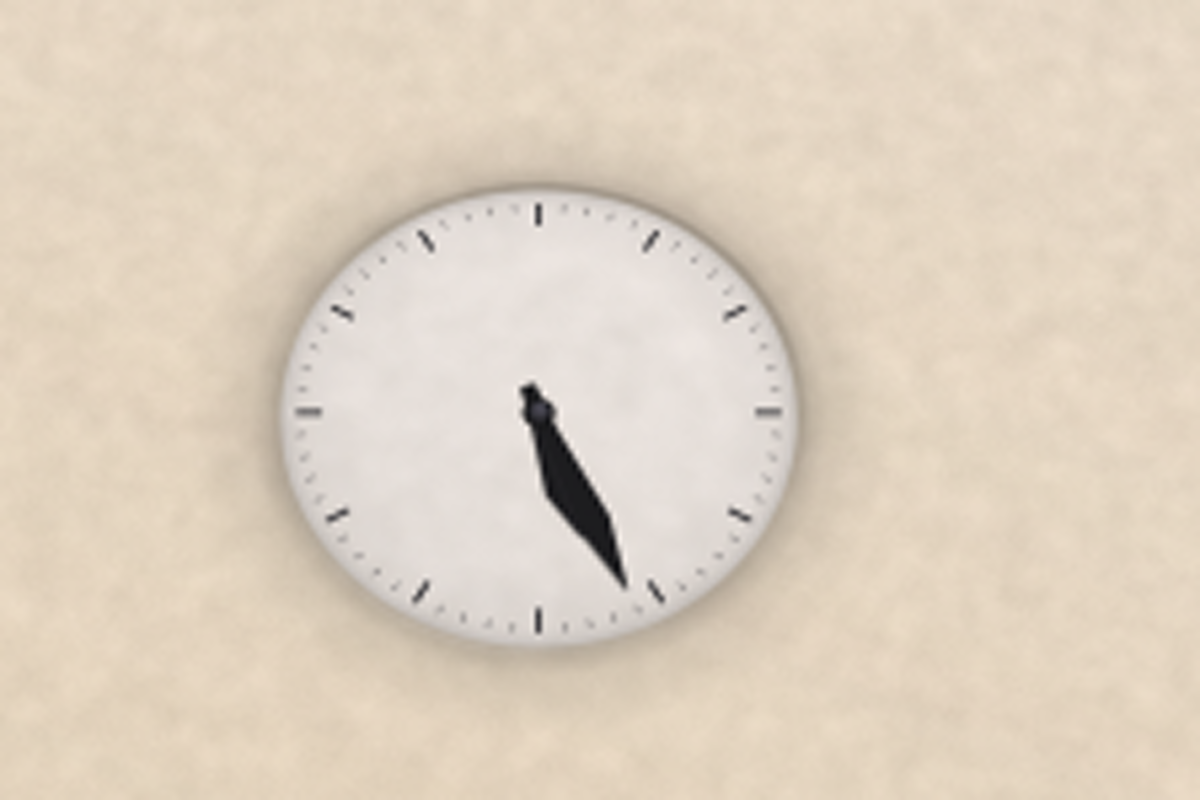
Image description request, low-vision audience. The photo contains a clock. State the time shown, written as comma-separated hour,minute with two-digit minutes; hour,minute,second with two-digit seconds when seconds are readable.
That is 5,26
